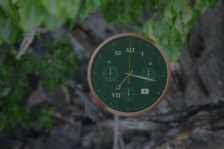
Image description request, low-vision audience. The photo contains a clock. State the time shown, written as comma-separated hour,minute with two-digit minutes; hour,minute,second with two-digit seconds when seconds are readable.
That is 7,17
